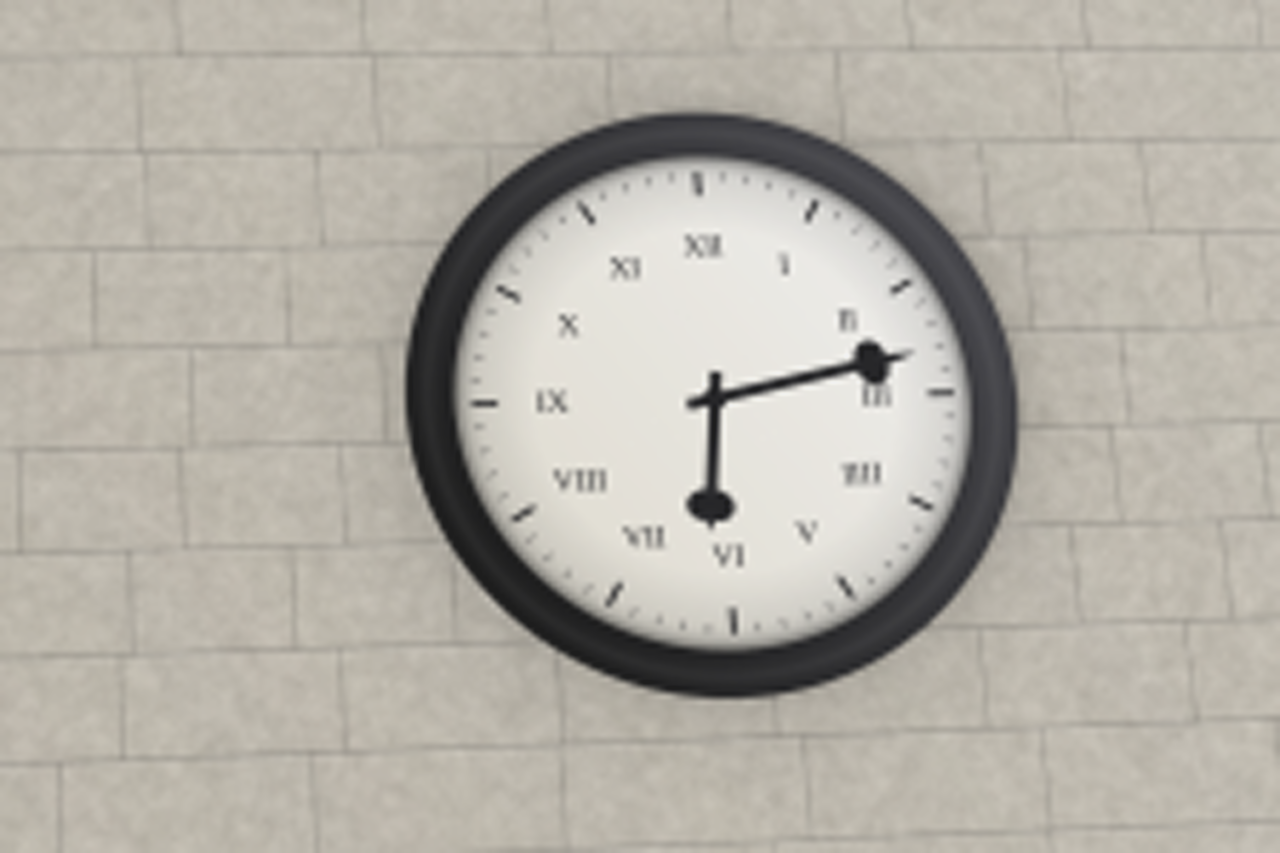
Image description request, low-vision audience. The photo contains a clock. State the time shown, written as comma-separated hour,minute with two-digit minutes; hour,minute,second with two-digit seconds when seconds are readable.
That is 6,13
